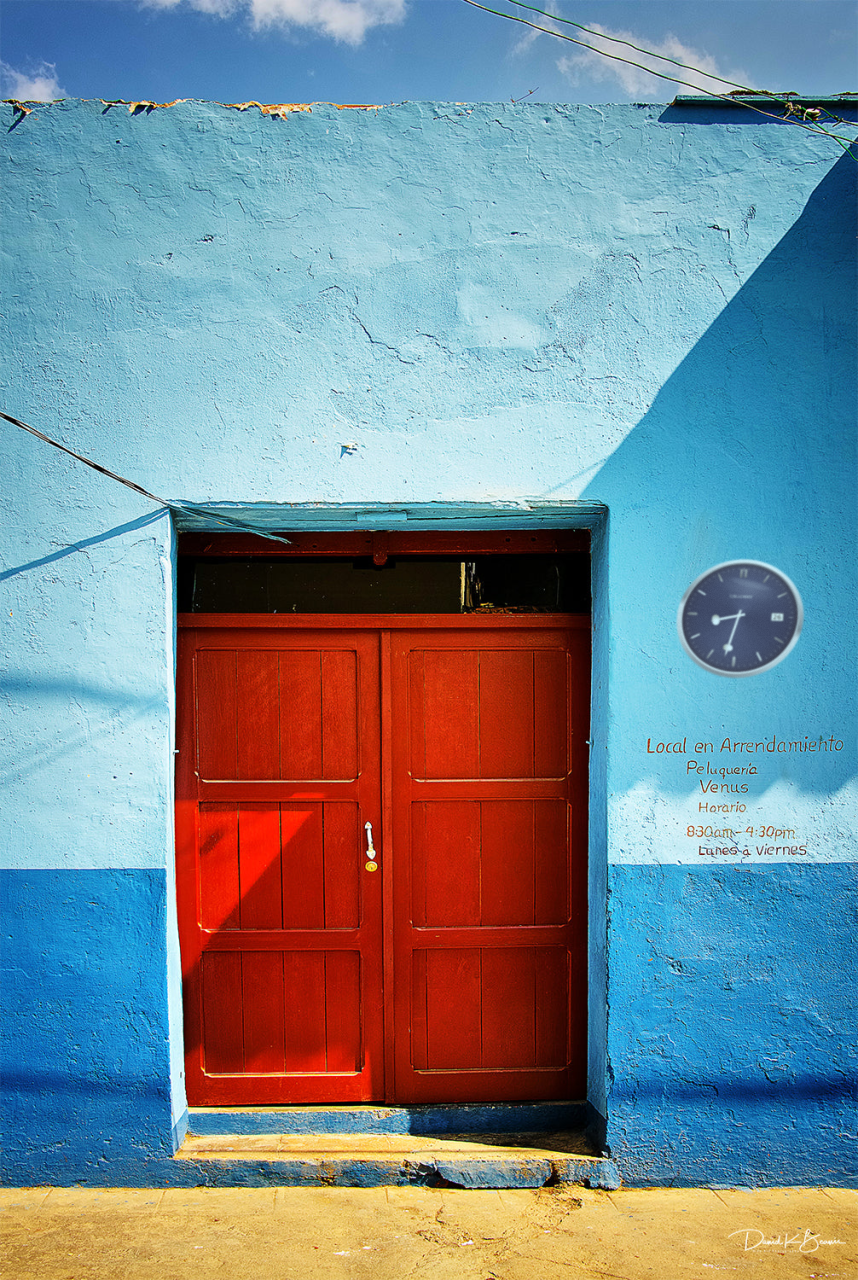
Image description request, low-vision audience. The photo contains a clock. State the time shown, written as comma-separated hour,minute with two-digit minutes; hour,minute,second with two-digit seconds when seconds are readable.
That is 8,32
